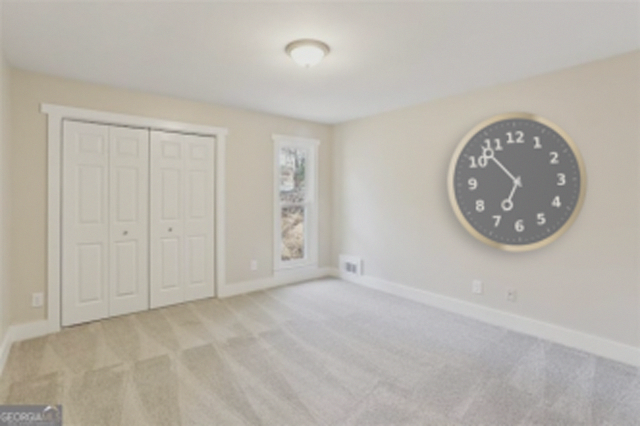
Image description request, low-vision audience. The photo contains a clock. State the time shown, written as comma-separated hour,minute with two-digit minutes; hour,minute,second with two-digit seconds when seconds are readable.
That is 6,53
